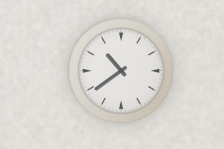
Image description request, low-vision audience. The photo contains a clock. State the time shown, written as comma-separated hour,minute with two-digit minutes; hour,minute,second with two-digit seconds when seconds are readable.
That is 10,39
